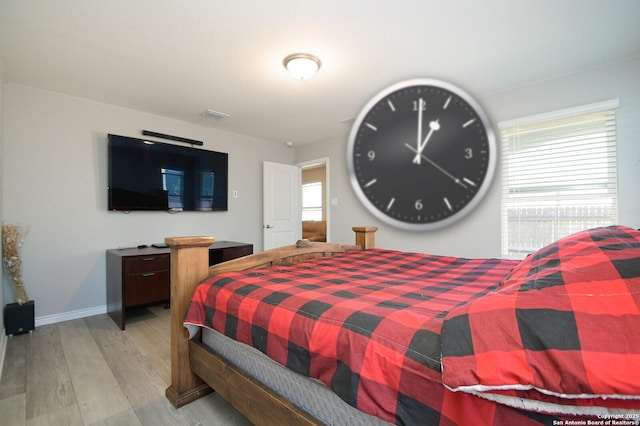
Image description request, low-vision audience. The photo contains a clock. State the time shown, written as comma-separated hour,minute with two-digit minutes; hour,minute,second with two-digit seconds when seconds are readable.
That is 1,00,21
